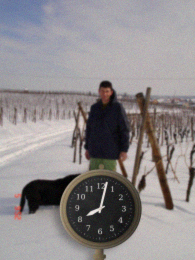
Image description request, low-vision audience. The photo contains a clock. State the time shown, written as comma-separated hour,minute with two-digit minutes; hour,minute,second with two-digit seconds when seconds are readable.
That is 8,02
